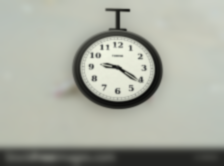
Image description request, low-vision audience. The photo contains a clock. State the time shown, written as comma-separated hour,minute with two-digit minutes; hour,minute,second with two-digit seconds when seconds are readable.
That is 9,21
